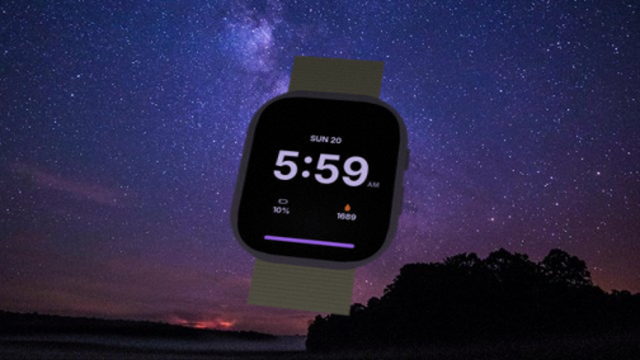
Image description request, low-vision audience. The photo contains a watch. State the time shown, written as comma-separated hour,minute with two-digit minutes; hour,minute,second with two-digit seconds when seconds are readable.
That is 5,59
